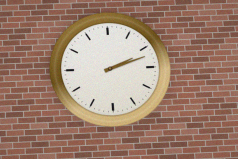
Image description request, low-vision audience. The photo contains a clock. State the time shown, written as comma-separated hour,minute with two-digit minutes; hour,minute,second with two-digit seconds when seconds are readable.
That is 2,12
